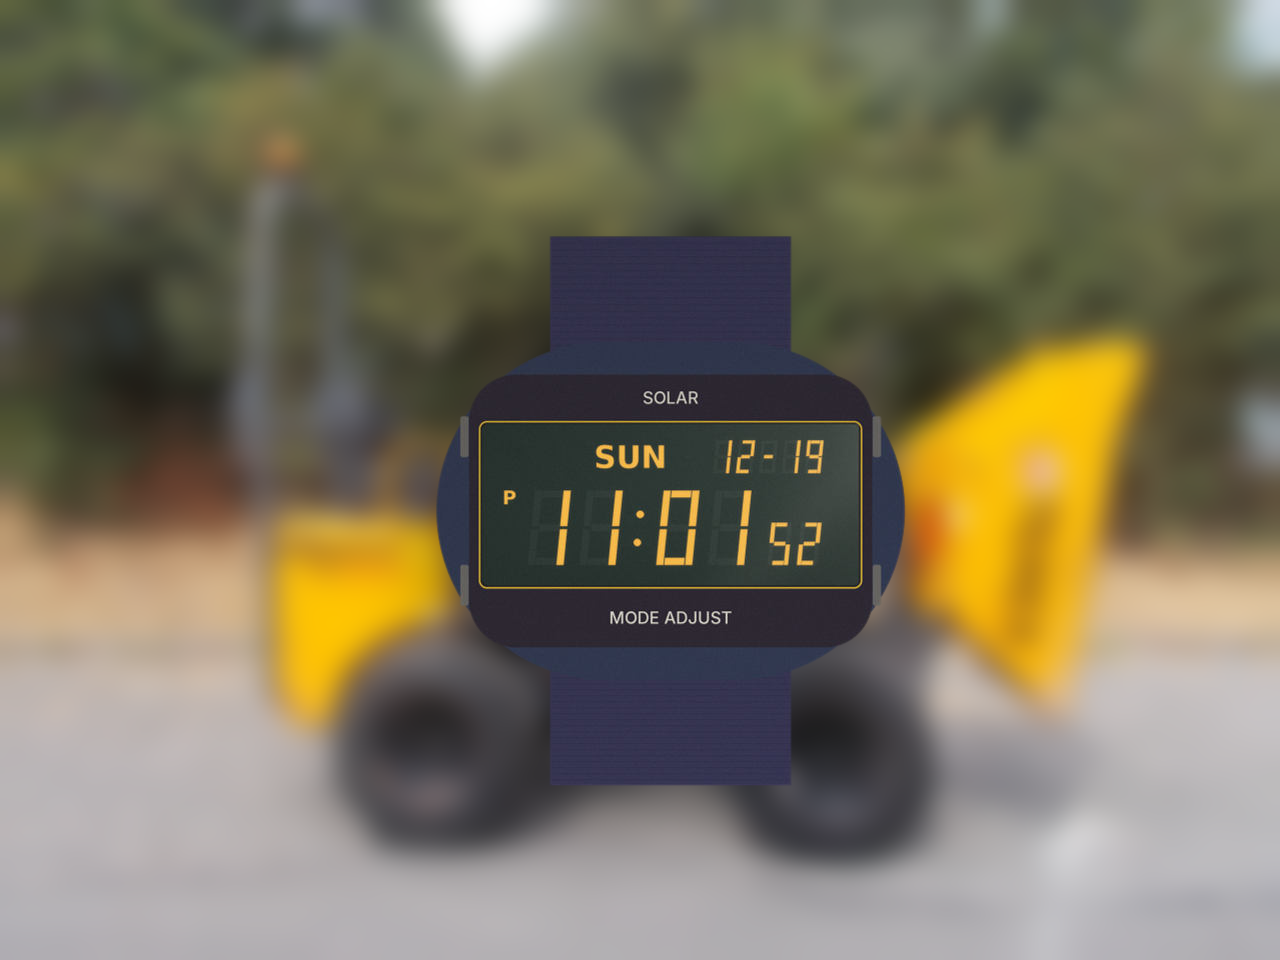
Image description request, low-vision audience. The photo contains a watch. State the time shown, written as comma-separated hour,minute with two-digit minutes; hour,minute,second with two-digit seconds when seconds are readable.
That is 11,01,52
